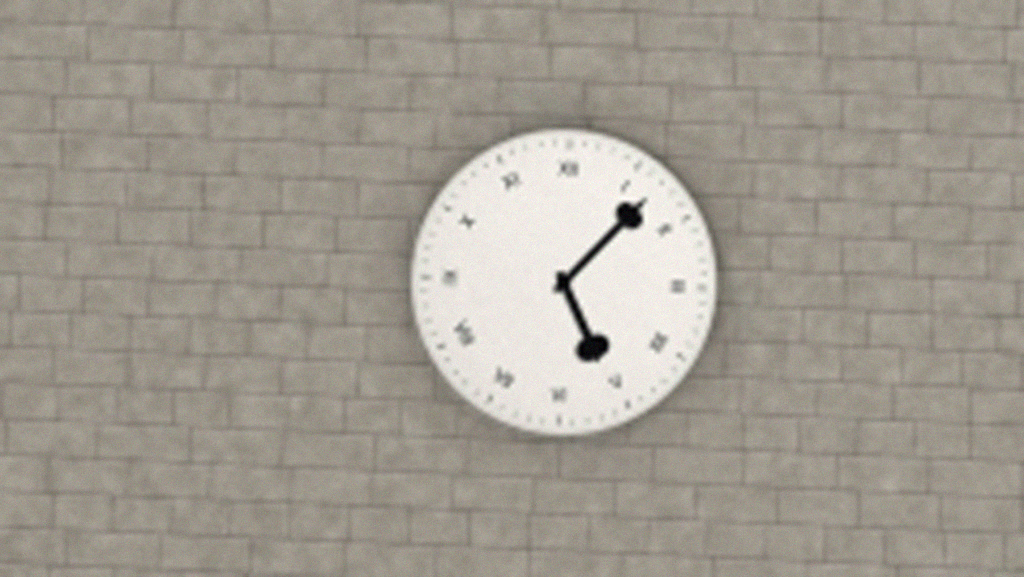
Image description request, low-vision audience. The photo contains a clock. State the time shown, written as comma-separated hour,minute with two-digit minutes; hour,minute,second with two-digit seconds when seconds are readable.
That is 5,07
